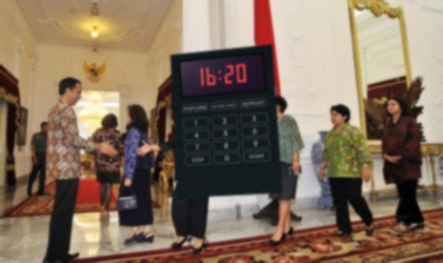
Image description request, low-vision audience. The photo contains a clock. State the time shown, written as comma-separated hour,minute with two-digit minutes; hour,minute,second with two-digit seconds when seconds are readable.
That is 16,20
